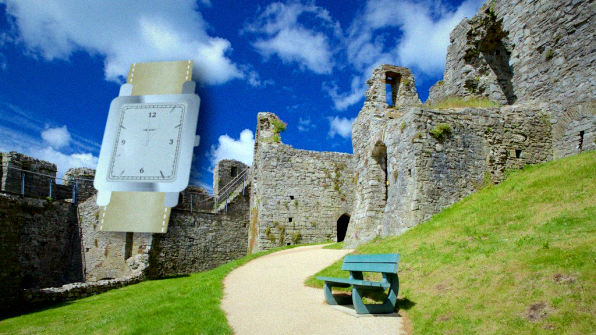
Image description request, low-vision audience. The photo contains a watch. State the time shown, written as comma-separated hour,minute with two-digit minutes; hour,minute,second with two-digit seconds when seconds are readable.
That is 12,59
